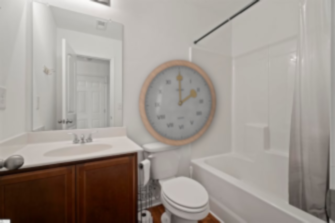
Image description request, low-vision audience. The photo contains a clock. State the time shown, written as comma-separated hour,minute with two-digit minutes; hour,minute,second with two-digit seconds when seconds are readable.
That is 2,00
